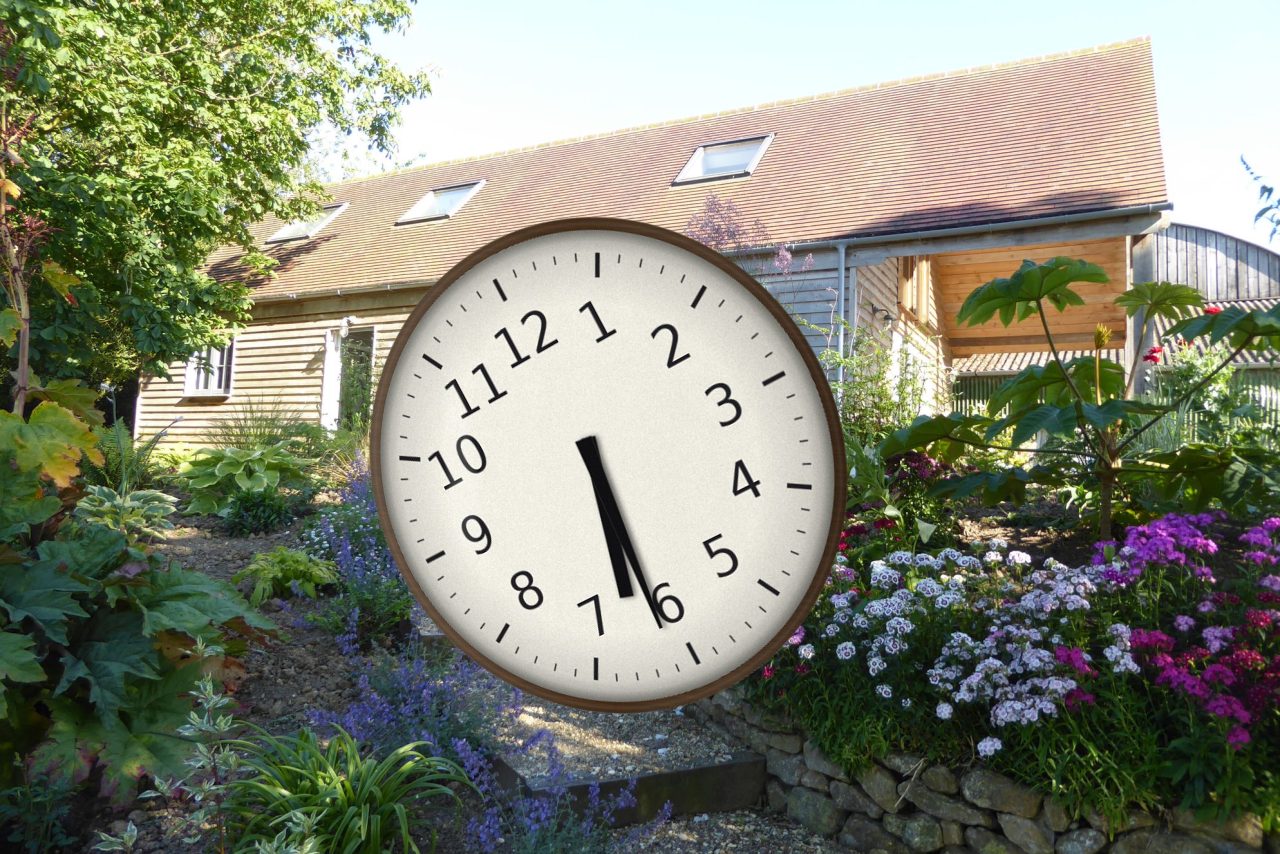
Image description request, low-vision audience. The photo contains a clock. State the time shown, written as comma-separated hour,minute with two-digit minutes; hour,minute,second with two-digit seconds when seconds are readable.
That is 6,31
